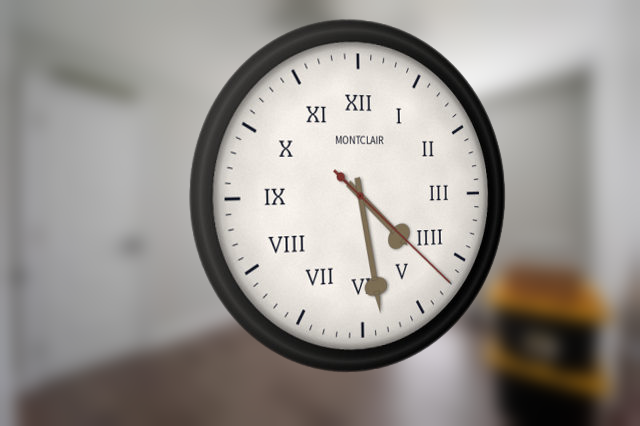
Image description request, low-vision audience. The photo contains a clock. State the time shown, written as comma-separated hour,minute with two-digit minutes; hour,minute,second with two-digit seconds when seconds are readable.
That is 4,28,22
